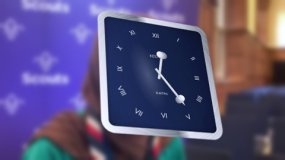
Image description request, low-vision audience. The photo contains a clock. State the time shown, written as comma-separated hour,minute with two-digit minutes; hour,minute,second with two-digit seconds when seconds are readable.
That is 12,24
